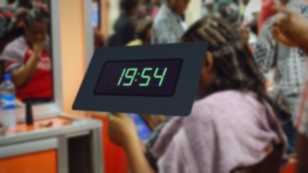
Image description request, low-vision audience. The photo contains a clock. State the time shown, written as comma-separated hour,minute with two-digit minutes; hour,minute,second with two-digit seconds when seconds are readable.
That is 19,54
